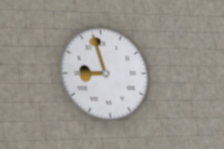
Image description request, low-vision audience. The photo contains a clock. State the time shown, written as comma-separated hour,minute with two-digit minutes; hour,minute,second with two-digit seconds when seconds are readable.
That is 8,58
